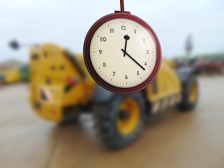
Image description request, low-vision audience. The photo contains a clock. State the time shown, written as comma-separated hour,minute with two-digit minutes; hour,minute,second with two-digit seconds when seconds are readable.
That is 12,22
